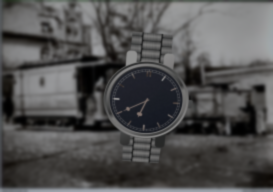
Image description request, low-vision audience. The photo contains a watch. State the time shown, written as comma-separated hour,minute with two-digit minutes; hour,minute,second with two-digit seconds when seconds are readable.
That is 6,40
